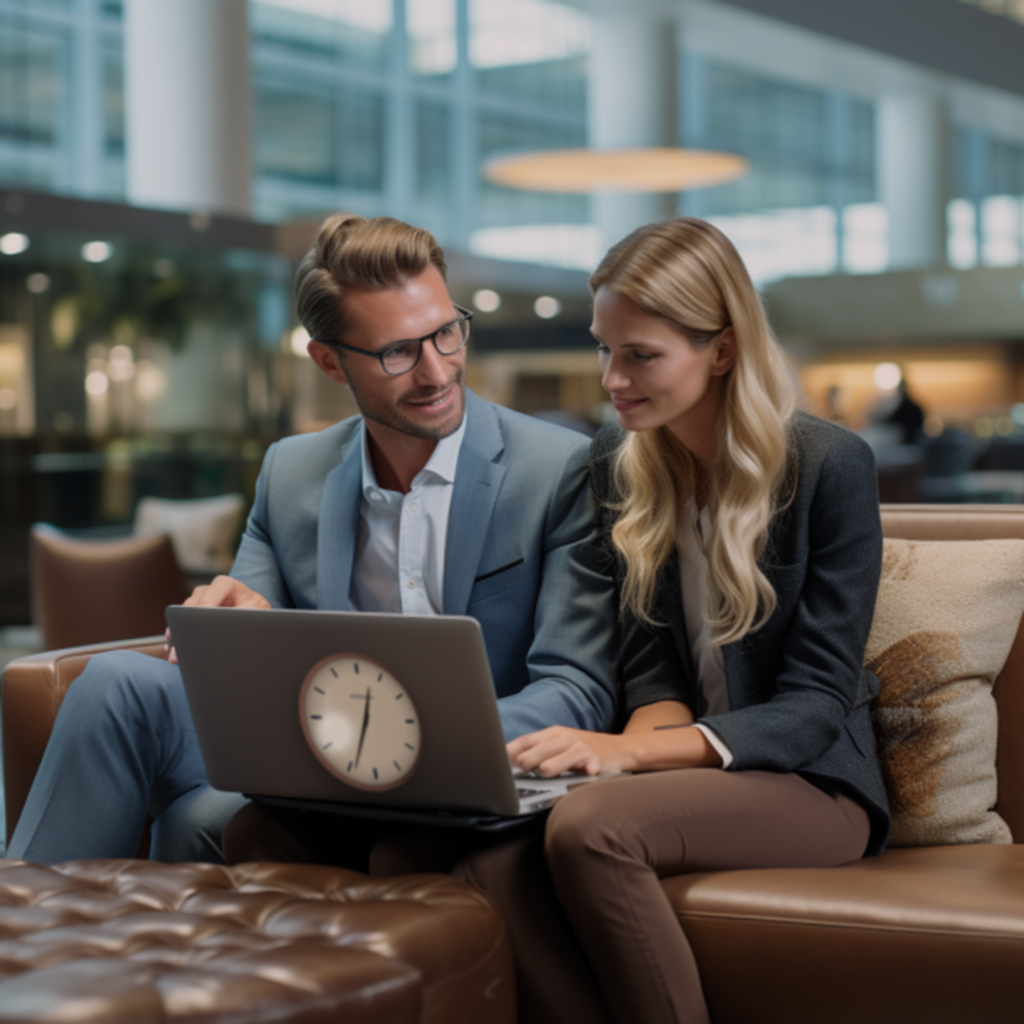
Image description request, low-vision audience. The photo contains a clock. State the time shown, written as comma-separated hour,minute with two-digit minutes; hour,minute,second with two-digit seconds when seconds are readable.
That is 12,34
